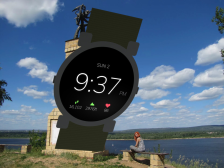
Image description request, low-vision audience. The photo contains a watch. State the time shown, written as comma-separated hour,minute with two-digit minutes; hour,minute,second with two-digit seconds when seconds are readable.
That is 9,37
